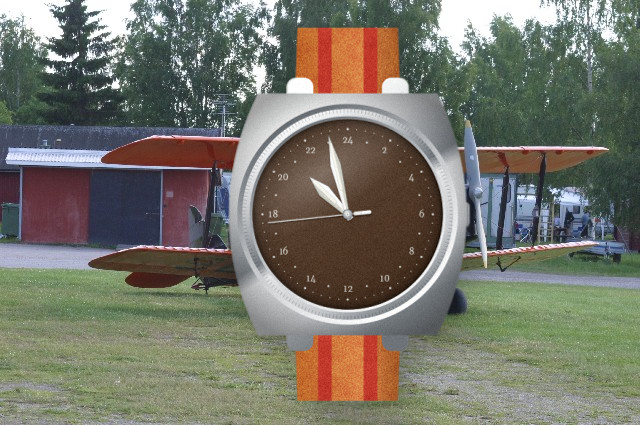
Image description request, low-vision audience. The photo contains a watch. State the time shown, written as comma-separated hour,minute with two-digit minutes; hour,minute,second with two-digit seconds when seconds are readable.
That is 20,57,44
